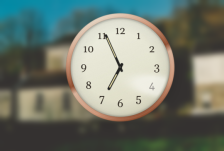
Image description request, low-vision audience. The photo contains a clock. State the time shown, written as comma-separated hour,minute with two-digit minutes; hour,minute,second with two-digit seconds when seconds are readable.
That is 6,56
